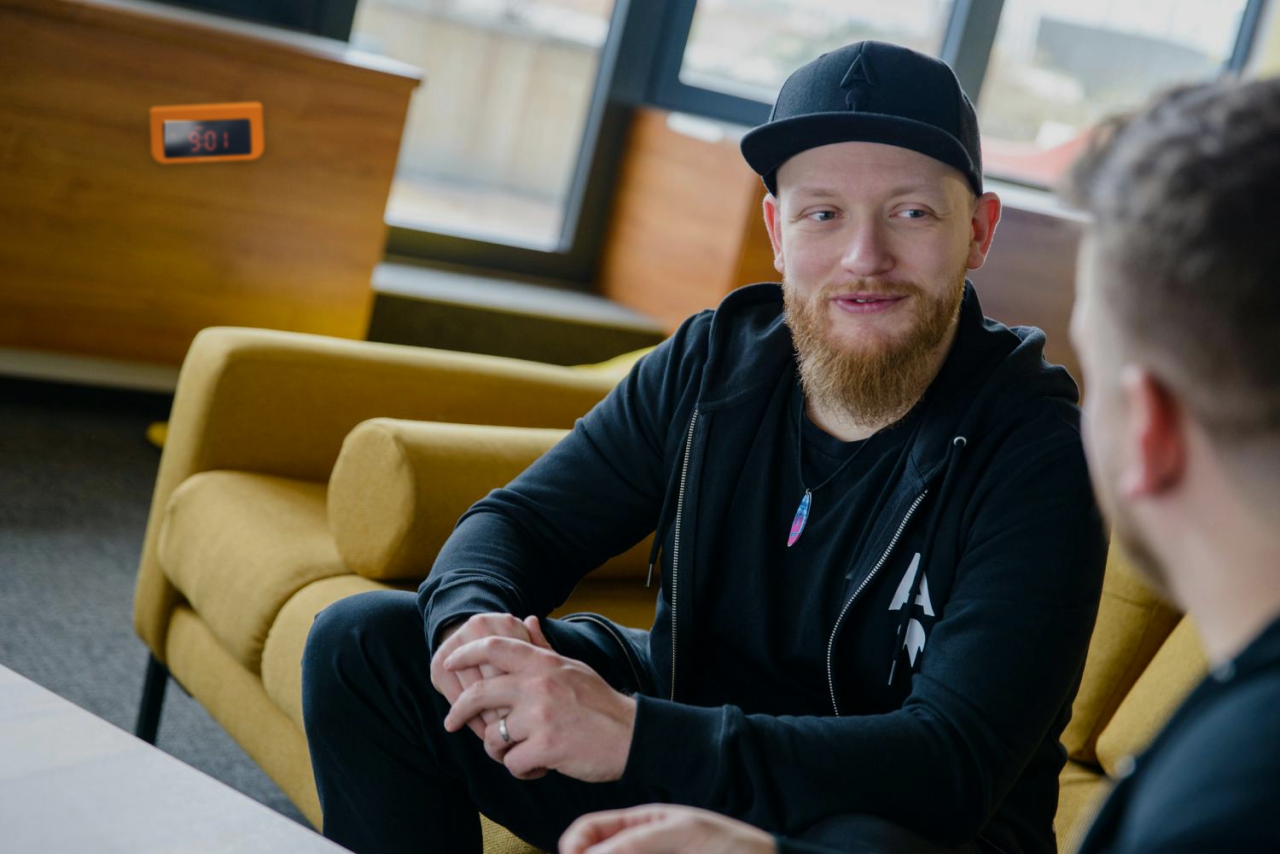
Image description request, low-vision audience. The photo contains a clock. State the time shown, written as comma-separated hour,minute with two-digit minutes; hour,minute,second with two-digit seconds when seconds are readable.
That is 9,01
